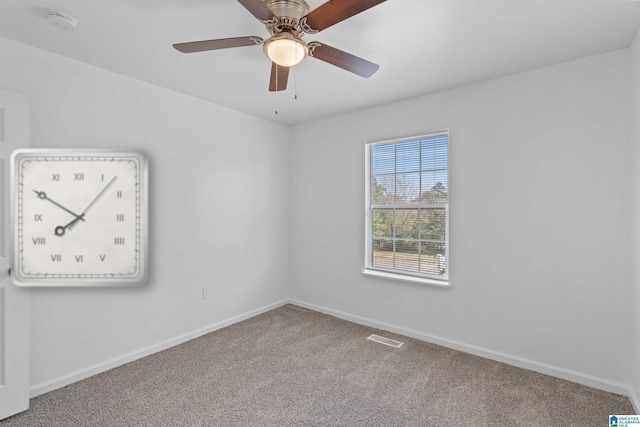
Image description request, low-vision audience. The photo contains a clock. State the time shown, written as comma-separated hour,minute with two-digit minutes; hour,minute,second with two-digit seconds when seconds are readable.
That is 7,50,07
